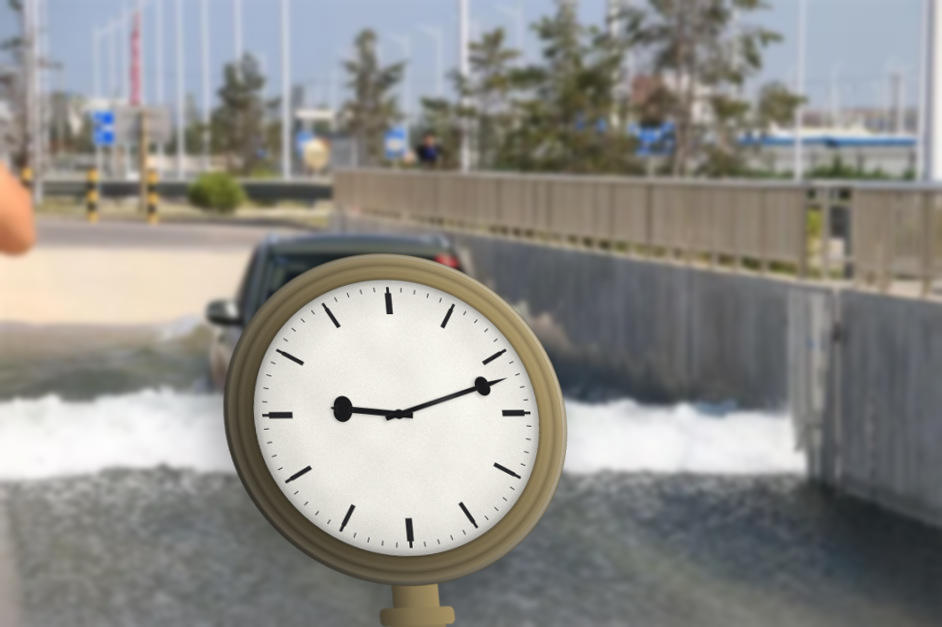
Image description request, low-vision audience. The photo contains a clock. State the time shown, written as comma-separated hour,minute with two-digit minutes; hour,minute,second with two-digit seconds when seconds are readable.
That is 9,12
